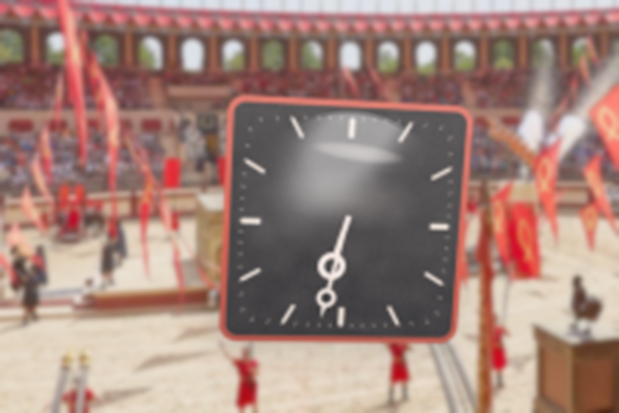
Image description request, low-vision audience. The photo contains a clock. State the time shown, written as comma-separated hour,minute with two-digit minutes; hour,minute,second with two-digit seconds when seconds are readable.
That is 6,32
